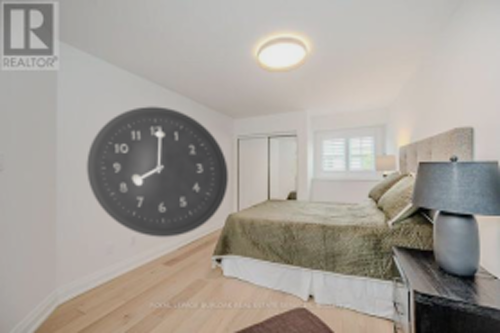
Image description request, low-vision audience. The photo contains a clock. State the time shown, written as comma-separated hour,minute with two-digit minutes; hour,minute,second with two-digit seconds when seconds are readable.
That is 8,01
